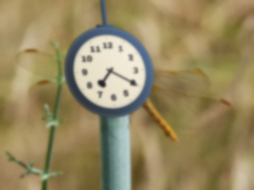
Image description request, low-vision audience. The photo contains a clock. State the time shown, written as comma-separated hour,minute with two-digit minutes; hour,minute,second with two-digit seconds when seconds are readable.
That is 7,20
